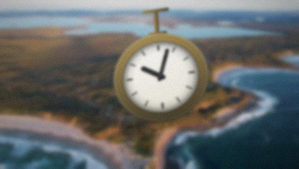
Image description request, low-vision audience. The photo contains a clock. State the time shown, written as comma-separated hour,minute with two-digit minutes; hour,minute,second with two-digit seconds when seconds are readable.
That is 10,03
